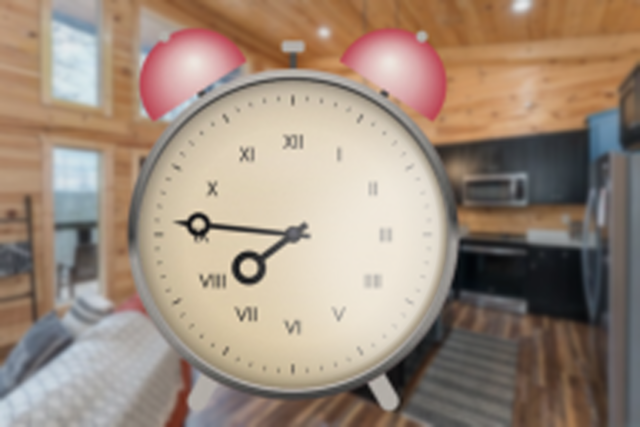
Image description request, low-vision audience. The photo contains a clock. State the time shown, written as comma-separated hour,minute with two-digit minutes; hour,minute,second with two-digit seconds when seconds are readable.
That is 7,46
